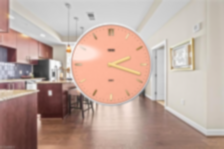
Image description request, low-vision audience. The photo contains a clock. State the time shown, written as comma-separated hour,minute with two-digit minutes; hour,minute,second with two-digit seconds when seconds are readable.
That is 2,18
